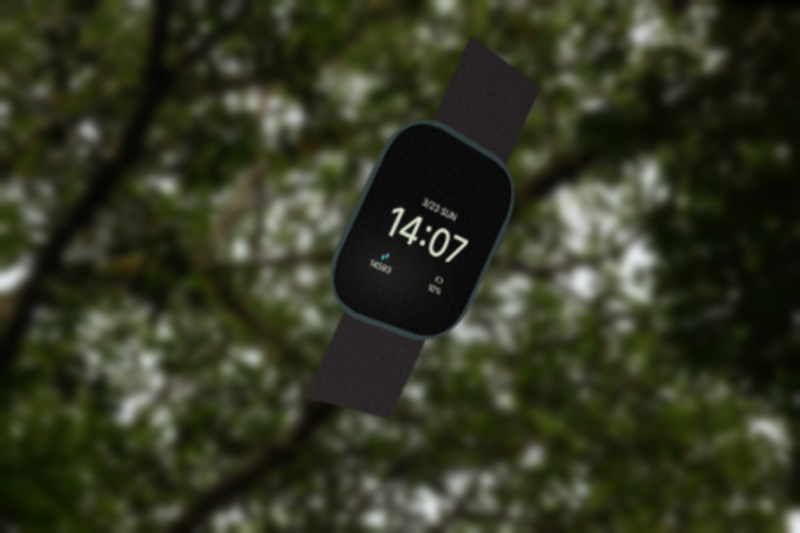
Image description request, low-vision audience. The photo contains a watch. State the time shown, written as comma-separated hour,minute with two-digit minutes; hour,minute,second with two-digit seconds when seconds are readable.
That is 14,07
